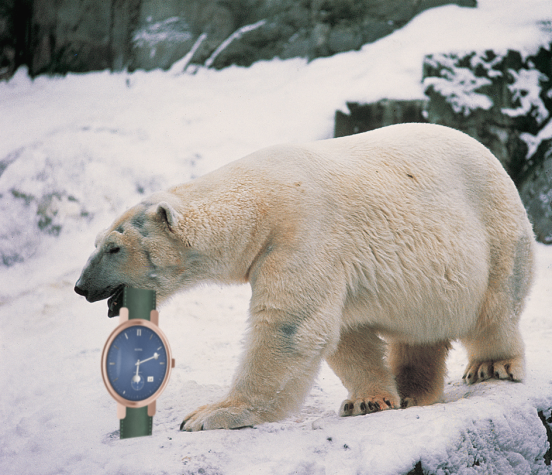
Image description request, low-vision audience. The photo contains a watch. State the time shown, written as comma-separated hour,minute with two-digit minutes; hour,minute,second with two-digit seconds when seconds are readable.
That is 6,12
